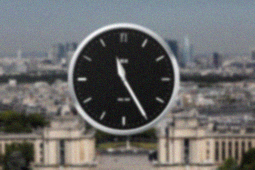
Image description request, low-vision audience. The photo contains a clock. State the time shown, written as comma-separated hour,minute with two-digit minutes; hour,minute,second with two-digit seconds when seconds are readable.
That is 11,25
